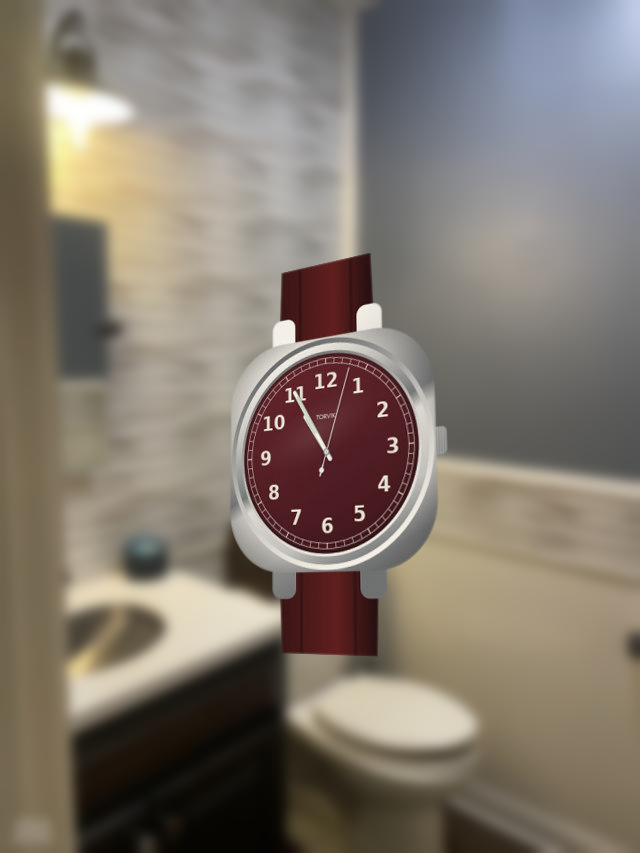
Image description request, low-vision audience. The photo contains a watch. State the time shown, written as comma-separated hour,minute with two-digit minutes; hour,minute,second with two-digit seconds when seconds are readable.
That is 10,55,03
